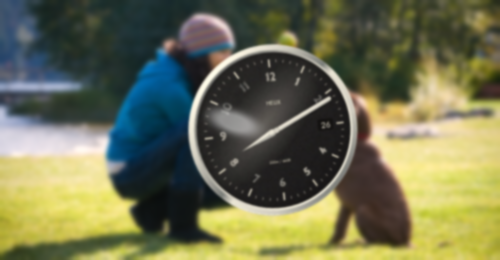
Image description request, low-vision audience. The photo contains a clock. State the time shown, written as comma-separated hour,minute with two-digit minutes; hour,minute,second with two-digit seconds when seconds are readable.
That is 8,11
